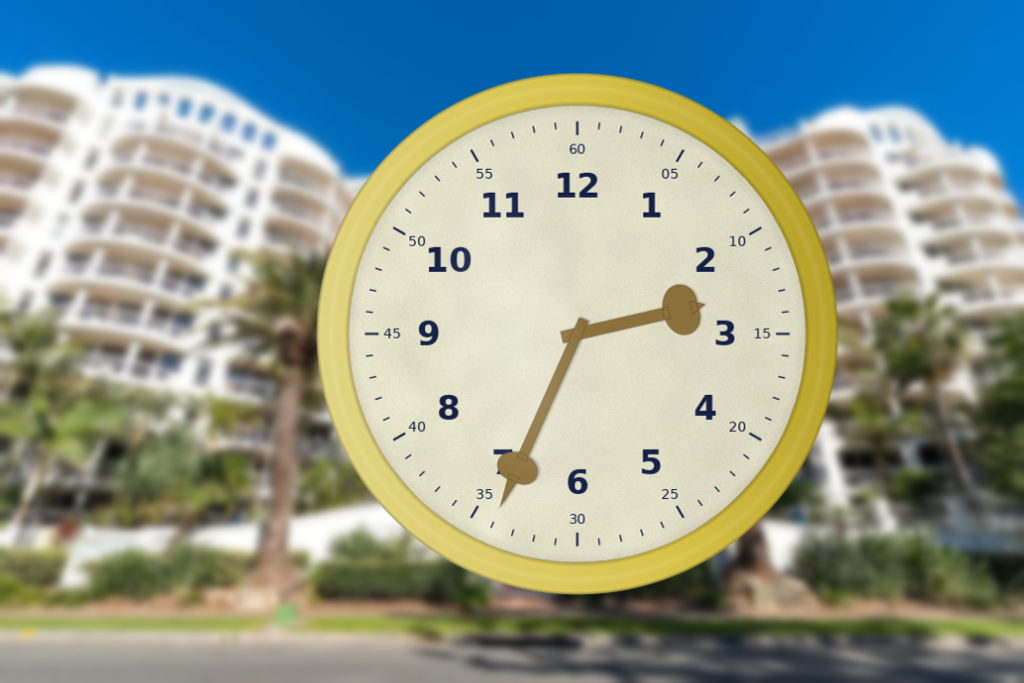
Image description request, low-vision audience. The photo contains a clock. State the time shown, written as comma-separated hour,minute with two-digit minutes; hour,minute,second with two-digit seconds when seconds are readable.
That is 2,34
